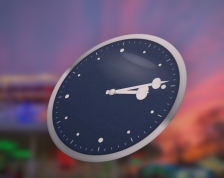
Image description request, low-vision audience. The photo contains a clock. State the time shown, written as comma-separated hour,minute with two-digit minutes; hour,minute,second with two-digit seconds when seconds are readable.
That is 3,14
